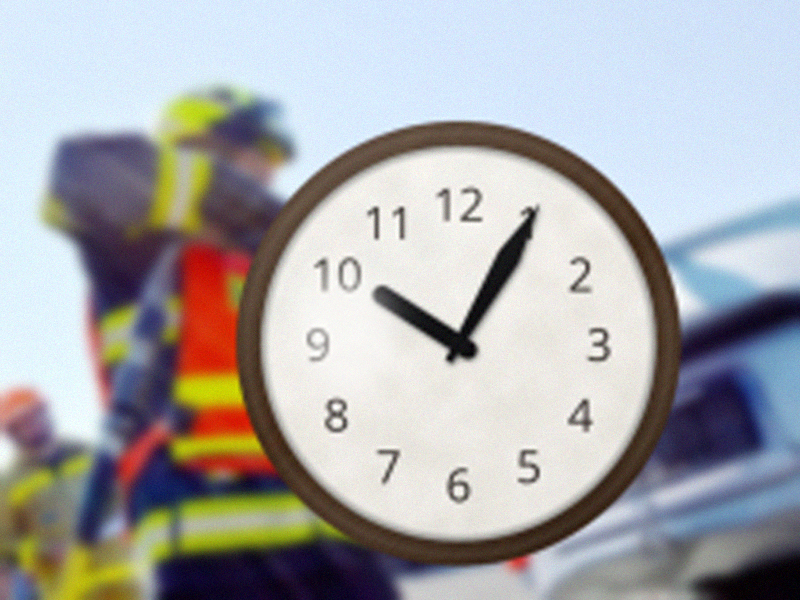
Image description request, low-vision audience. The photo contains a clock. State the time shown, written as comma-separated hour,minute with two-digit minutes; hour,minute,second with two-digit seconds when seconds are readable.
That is 10,05
